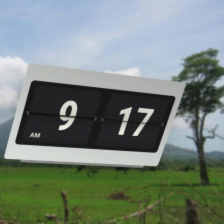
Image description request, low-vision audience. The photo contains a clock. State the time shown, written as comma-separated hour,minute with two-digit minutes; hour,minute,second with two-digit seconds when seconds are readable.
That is 9,17
